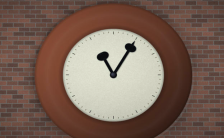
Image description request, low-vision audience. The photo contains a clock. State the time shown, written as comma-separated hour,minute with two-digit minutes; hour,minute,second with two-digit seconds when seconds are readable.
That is 11,05
